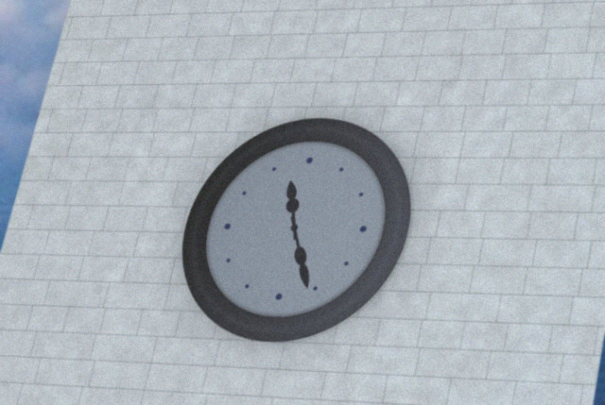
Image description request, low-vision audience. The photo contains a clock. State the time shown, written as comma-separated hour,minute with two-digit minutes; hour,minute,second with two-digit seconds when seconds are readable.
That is 11,26
